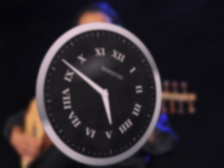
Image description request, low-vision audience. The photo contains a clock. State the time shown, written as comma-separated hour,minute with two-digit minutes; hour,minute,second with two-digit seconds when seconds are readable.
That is 4,47
